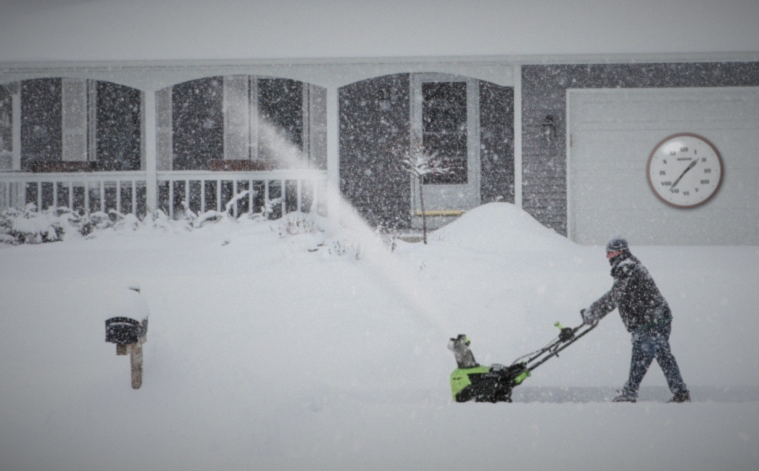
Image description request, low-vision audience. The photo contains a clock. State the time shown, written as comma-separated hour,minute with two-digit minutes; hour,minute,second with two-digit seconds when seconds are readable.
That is 1,37
